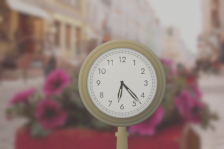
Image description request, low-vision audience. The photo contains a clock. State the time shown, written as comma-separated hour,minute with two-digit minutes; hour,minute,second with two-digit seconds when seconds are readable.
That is 6,23
